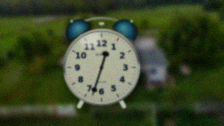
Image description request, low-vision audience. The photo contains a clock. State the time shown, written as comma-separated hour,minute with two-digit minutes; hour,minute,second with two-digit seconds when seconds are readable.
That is 12,33
